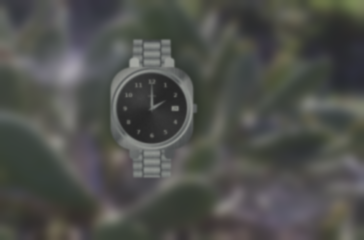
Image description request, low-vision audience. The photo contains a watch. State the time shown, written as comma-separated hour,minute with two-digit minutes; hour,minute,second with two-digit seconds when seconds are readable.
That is 2,00
